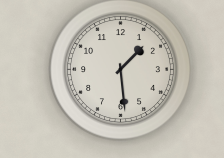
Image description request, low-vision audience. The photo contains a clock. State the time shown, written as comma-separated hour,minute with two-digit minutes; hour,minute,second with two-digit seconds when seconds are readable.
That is 1,29
